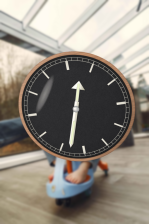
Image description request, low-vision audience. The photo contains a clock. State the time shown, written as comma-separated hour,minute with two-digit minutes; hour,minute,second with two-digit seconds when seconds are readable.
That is 12,33
